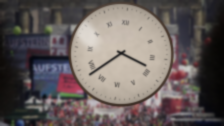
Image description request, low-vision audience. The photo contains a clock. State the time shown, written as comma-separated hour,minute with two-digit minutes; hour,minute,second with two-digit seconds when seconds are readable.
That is 3,38
